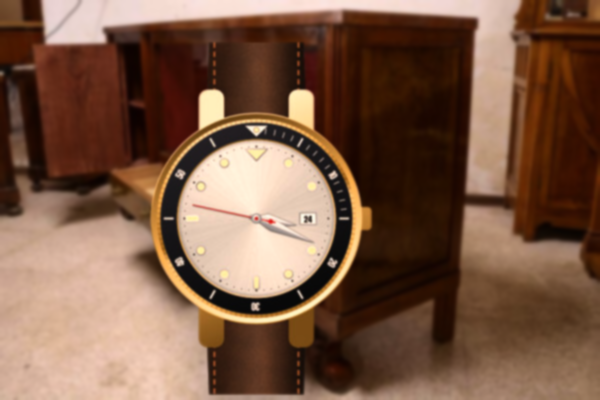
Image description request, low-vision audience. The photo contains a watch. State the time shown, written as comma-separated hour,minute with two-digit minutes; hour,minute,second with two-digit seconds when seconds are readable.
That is 3,18,47
